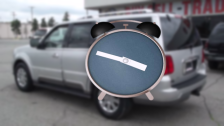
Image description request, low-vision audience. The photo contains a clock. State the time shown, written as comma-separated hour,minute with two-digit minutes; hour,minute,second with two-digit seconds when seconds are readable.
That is 3,48
